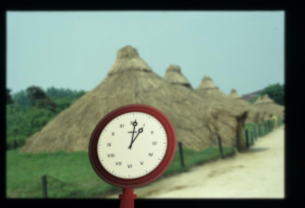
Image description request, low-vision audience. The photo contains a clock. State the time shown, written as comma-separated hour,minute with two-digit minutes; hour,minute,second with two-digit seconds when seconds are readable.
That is 1,01
